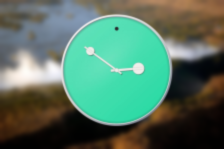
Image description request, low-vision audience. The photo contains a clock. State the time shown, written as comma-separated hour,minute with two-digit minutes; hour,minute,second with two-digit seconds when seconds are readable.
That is 2,51
